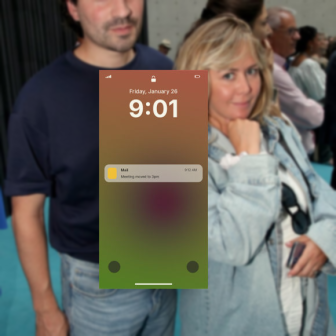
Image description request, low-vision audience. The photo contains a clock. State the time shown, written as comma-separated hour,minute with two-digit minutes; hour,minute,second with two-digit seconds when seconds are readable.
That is 9,01
